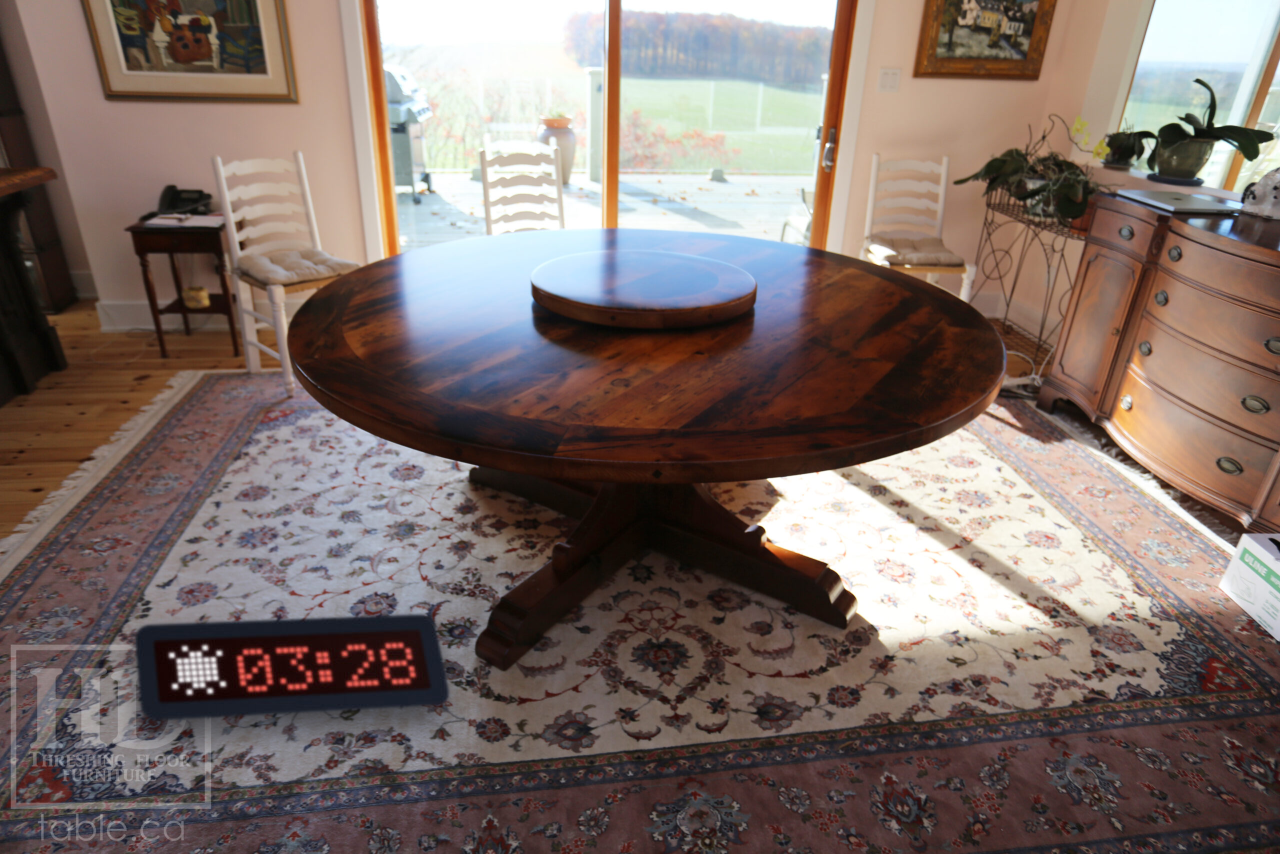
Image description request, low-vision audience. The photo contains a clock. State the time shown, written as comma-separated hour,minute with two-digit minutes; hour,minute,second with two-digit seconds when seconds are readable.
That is 3,28
